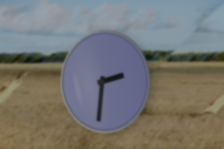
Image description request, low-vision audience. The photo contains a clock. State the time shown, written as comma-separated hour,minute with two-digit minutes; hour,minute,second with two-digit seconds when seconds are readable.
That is 2,31
